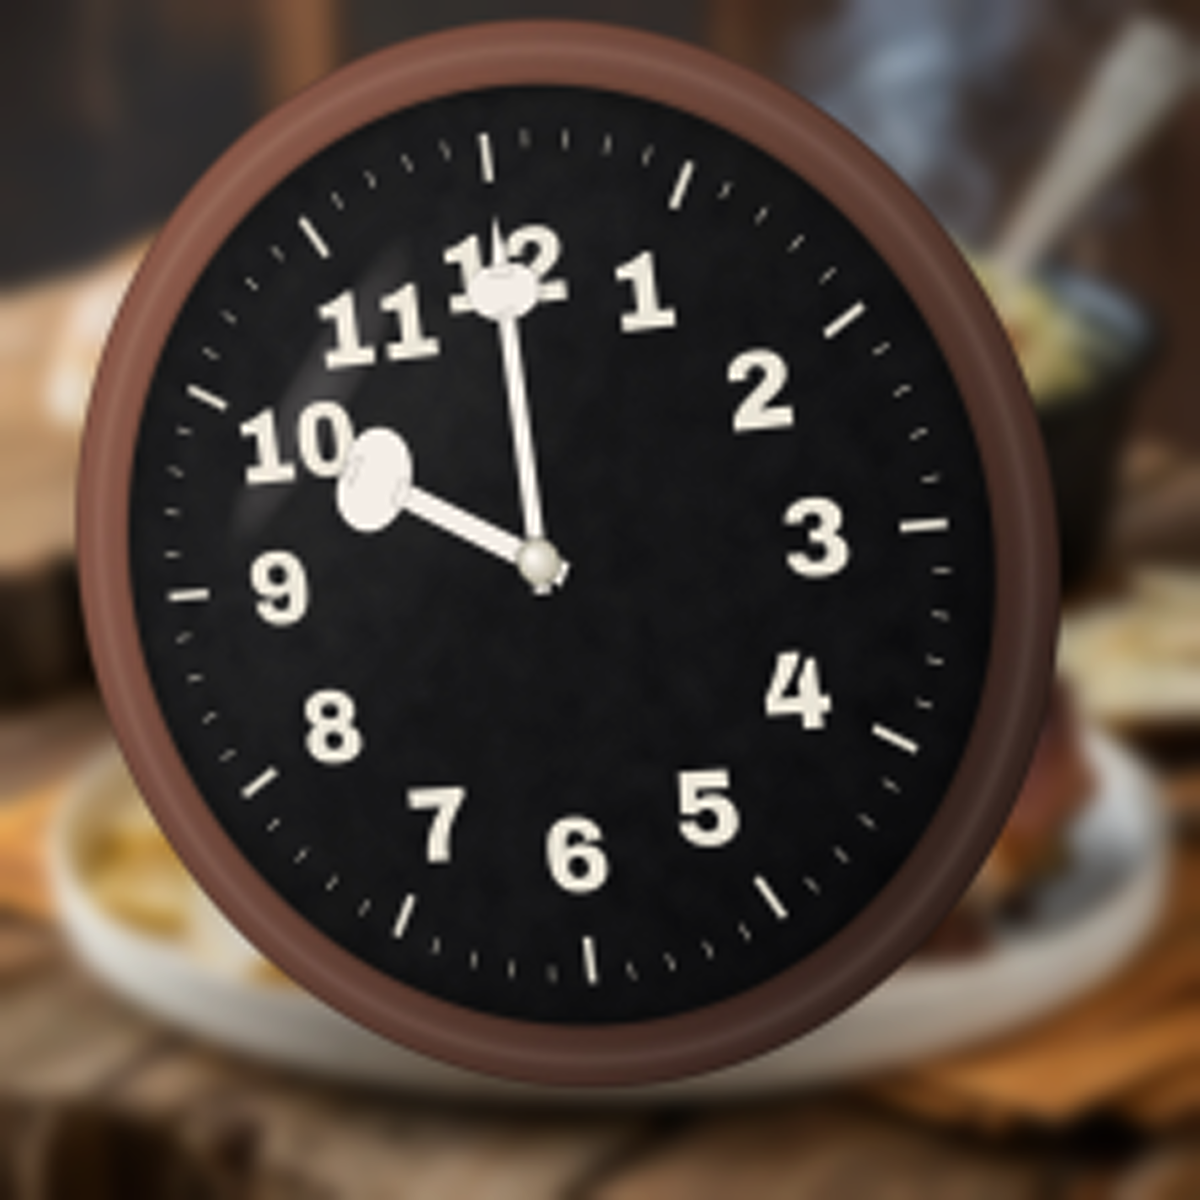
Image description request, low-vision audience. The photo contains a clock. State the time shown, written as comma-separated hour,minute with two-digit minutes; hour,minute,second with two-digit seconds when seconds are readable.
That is 10,00
